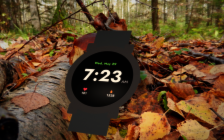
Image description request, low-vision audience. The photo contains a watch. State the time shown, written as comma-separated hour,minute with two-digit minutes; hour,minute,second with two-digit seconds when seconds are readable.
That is 7,23
